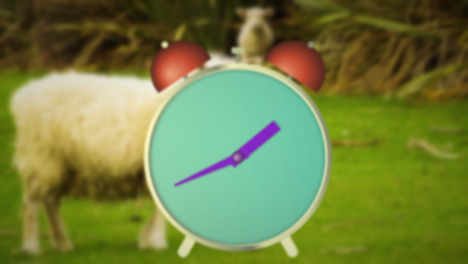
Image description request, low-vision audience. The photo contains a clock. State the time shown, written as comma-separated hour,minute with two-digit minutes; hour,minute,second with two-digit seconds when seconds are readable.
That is 1,41
